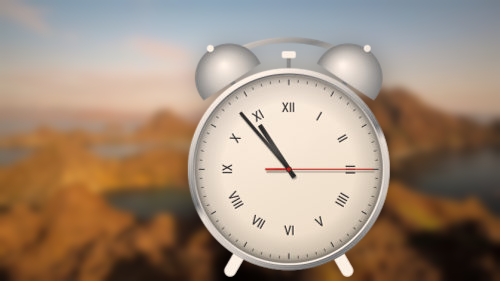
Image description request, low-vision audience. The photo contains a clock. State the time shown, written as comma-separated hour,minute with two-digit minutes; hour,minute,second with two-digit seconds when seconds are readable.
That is 10,53,15
